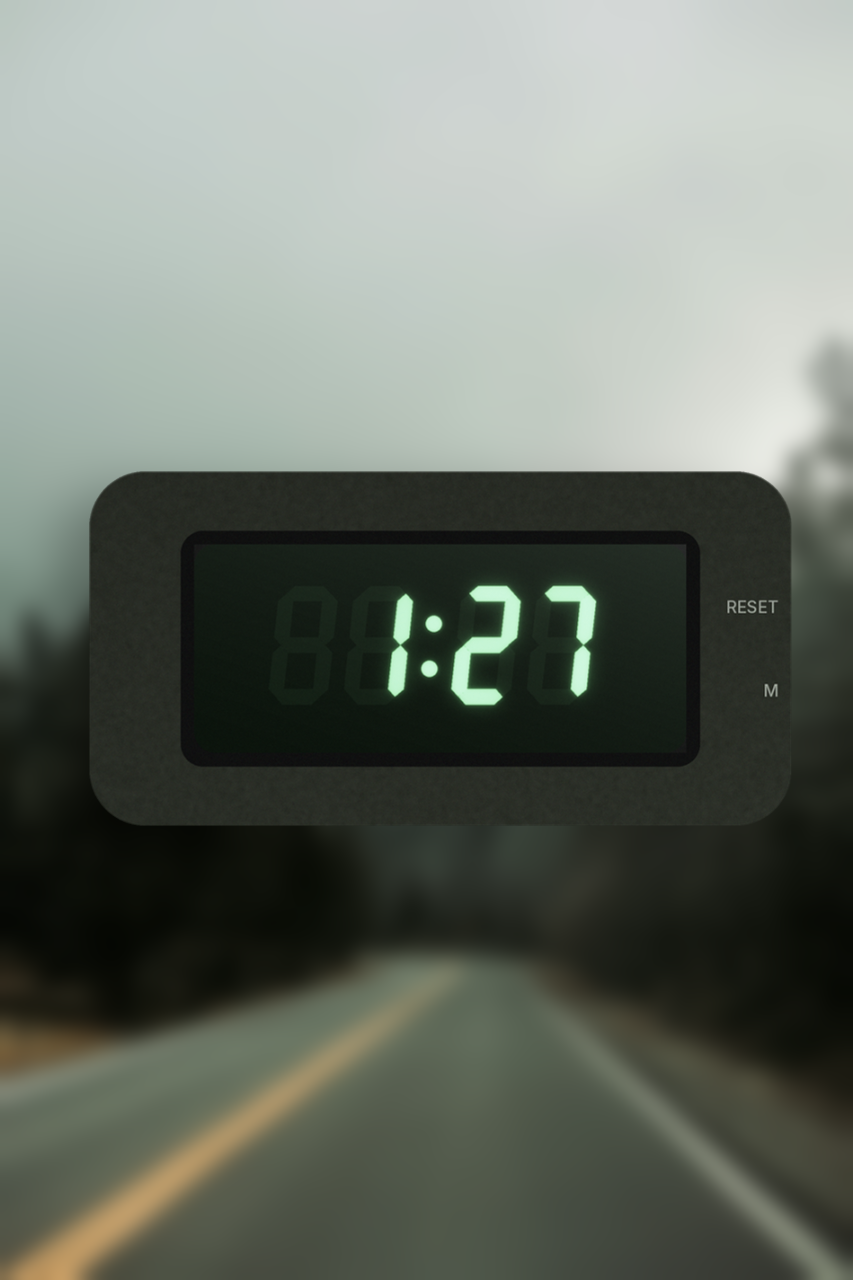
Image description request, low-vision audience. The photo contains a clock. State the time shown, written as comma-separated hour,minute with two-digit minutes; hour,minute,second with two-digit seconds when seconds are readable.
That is 1,27
